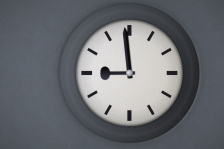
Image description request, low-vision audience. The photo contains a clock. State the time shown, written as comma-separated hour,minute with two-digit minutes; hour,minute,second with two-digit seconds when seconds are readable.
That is 8,59
